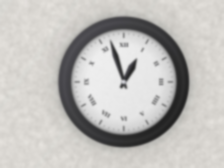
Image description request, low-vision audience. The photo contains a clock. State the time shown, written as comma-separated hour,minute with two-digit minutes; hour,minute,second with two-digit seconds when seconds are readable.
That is 12,57
